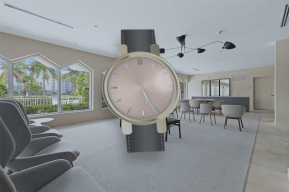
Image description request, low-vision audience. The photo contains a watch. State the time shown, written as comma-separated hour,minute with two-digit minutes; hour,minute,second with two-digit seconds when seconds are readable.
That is 5,26
